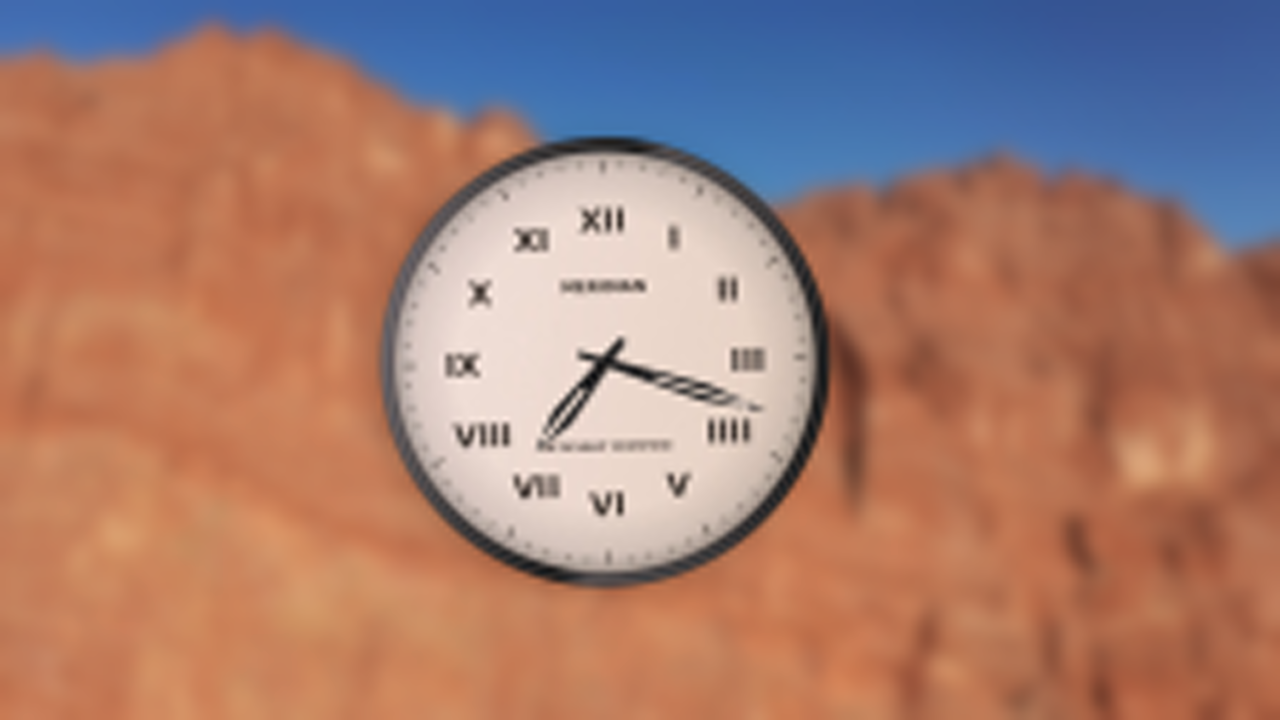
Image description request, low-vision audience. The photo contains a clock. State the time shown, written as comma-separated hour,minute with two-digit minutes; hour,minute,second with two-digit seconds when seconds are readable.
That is 7,18
